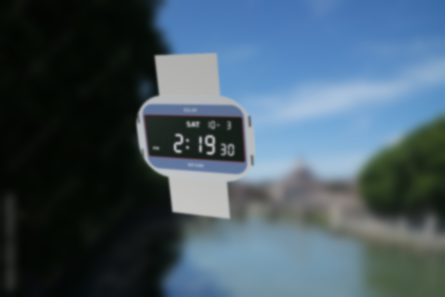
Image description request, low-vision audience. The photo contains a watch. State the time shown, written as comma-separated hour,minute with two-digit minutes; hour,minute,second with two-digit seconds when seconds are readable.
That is 2,19
